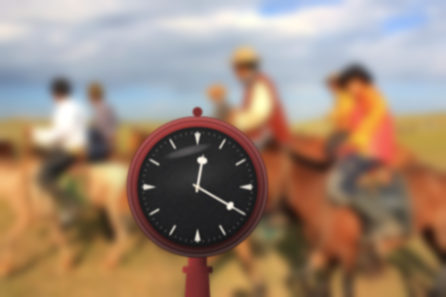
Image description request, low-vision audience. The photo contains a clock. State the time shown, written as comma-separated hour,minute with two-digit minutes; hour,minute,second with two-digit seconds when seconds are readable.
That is 12,20
